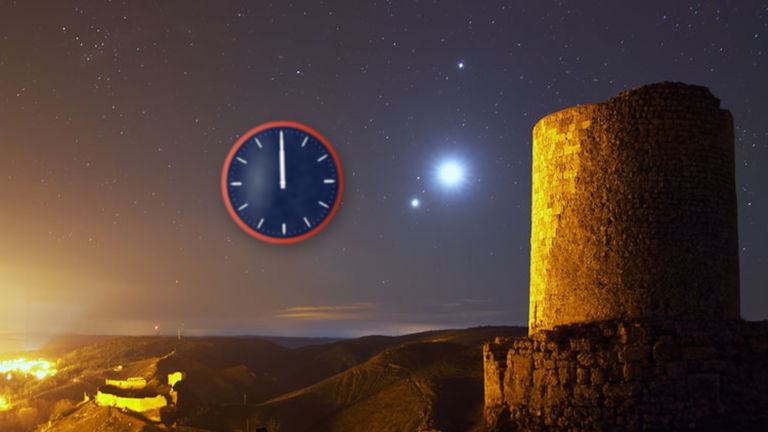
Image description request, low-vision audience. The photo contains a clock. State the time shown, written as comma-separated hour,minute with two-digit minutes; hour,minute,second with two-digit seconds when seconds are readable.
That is 12,00
